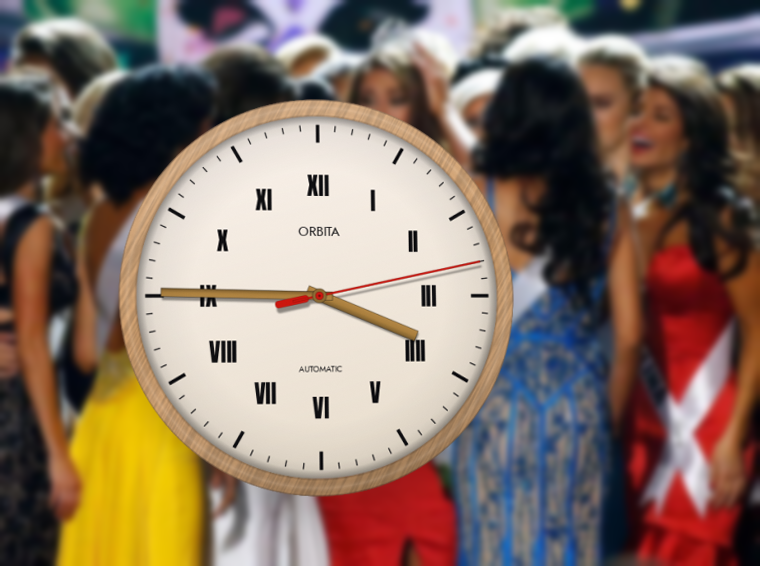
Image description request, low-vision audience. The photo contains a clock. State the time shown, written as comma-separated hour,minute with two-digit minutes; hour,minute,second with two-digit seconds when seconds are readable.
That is 3,45,13
